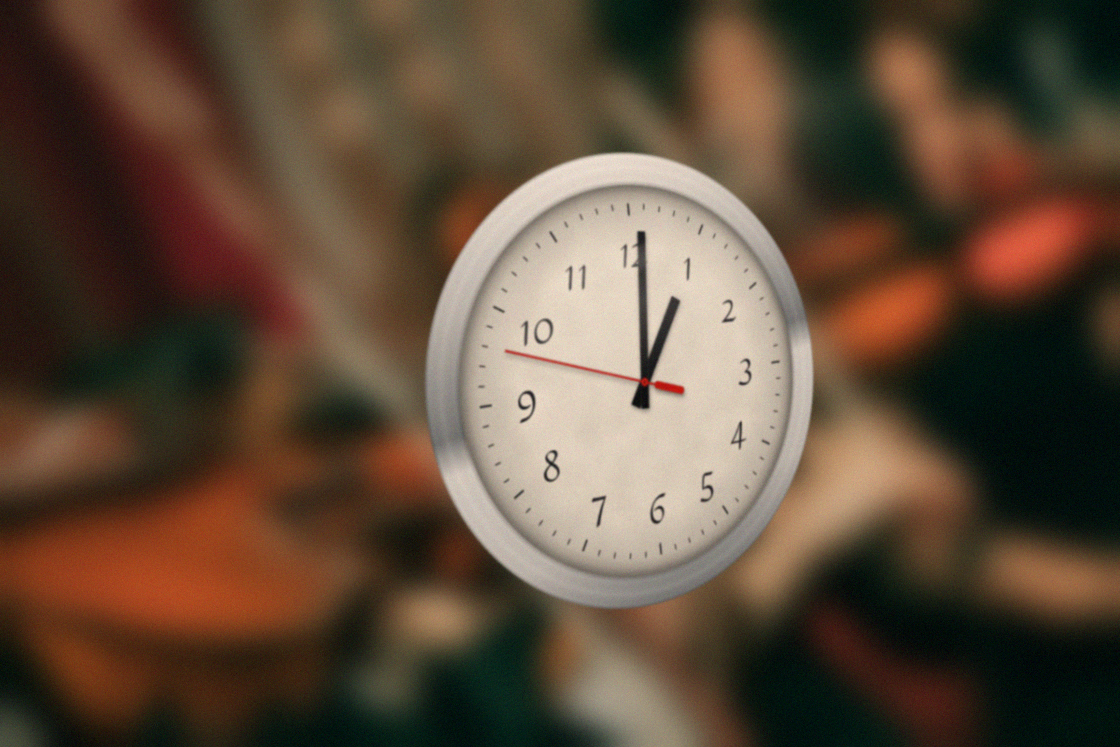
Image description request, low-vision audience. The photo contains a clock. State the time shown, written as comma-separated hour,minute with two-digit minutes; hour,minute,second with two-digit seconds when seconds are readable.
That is 1,00,48
